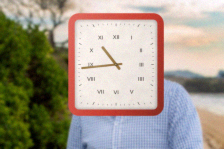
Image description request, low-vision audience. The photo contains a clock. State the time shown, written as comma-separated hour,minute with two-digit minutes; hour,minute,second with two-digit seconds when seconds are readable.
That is 10,44
